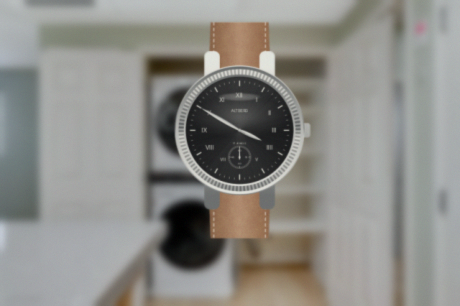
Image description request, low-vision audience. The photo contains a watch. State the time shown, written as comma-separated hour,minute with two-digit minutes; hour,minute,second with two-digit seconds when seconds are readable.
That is 3,50
